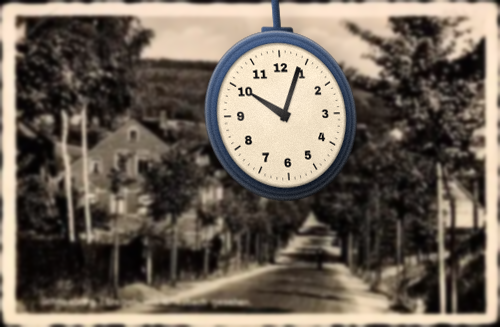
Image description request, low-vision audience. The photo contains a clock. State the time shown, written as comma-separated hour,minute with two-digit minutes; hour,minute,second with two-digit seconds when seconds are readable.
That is 10,04
